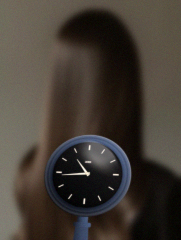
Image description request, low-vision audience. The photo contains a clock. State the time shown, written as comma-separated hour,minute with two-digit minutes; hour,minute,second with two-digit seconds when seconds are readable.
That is 10,44
